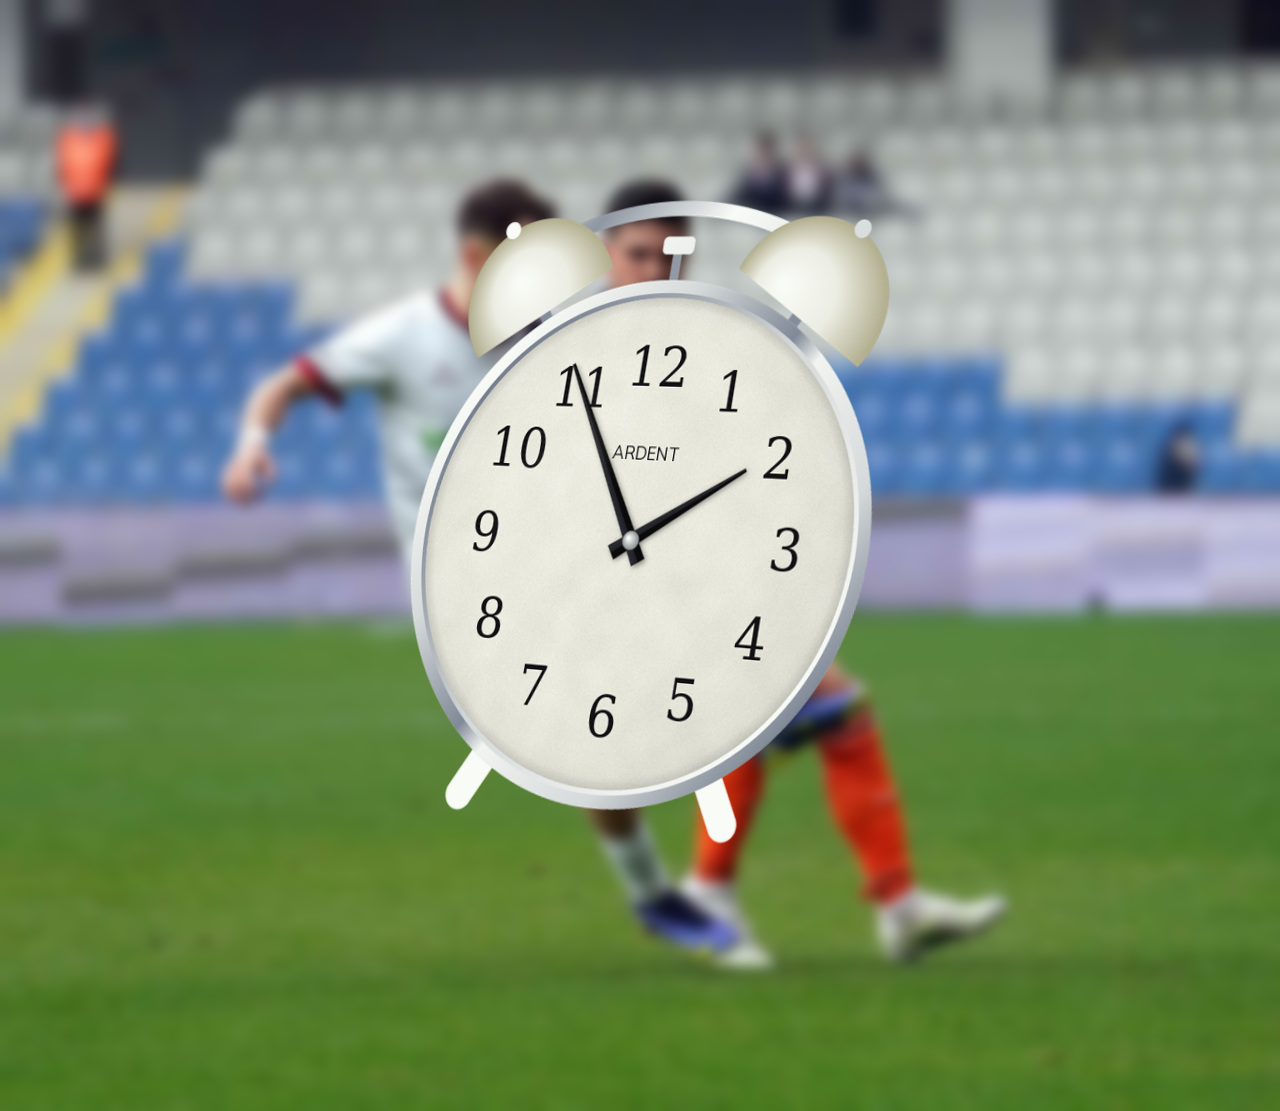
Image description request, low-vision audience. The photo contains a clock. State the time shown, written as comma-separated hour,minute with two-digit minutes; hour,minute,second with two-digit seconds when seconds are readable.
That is 1,55
